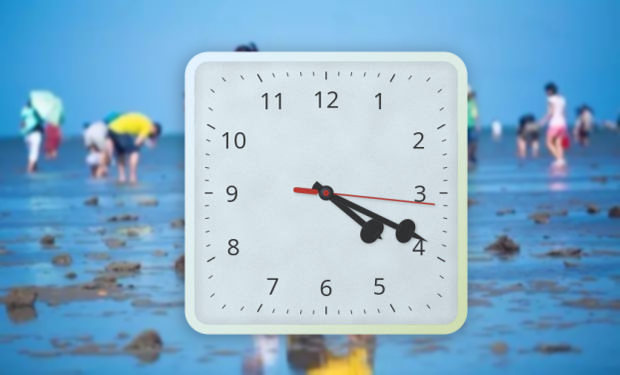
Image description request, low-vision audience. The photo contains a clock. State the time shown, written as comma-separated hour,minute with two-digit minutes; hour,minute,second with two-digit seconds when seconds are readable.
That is 4,19,16
